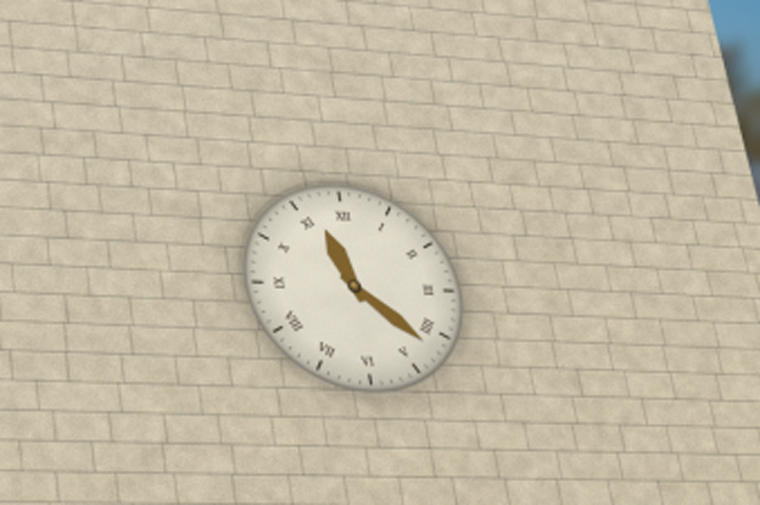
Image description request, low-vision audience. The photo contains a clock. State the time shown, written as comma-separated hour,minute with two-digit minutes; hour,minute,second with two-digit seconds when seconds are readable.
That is 11,22
